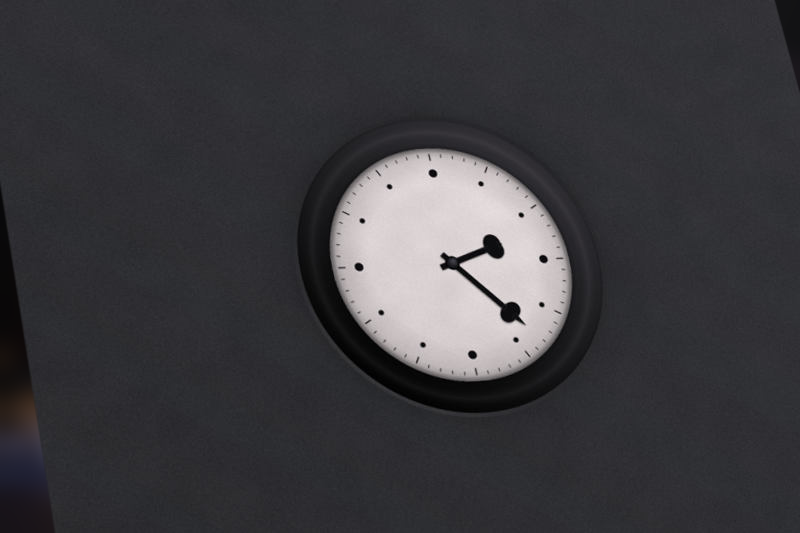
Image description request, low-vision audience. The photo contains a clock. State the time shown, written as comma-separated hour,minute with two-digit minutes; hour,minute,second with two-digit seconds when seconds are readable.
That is 2,23
